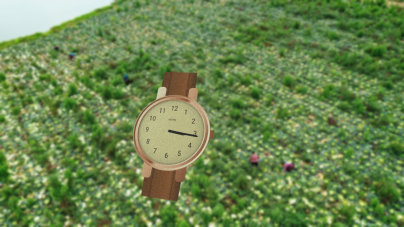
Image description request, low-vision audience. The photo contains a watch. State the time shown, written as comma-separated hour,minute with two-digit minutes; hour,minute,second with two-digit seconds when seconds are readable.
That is 3,16
